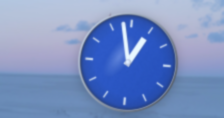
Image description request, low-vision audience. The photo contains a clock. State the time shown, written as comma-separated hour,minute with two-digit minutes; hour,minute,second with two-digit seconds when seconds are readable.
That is 12,58
